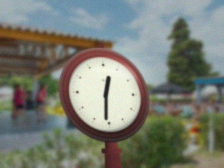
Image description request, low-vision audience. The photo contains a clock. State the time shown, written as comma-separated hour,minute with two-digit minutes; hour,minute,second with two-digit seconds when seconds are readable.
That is 12,31
